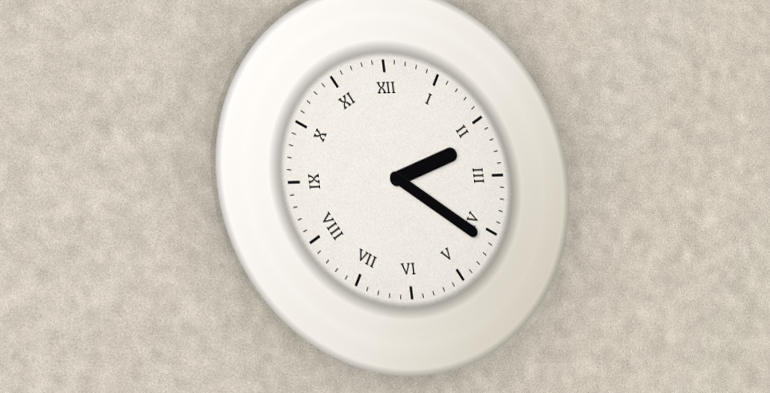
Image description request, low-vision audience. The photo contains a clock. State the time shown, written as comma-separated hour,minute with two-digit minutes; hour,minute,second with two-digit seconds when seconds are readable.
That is 2,21
